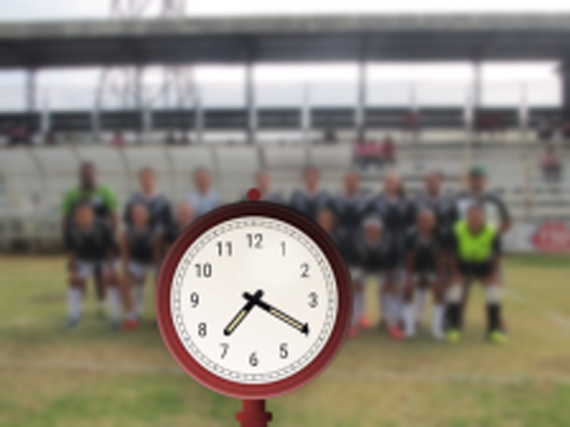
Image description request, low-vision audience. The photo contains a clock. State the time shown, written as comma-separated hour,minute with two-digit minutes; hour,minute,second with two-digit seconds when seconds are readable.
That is 7,20
